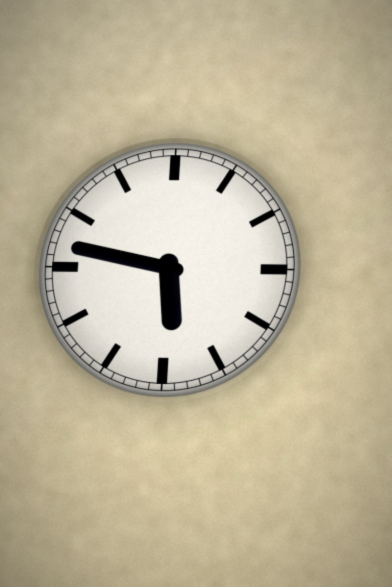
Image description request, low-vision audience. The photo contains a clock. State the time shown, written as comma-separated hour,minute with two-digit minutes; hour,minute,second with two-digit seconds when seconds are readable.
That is 5,47
